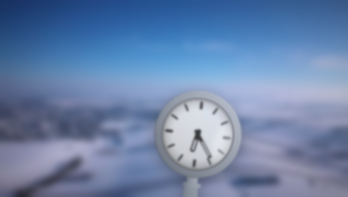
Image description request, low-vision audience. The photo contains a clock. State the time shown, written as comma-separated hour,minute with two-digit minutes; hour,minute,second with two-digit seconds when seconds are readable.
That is 6,24
